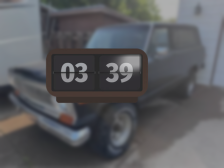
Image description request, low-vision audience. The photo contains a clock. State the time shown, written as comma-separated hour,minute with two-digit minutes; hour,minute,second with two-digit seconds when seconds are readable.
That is 3,39
